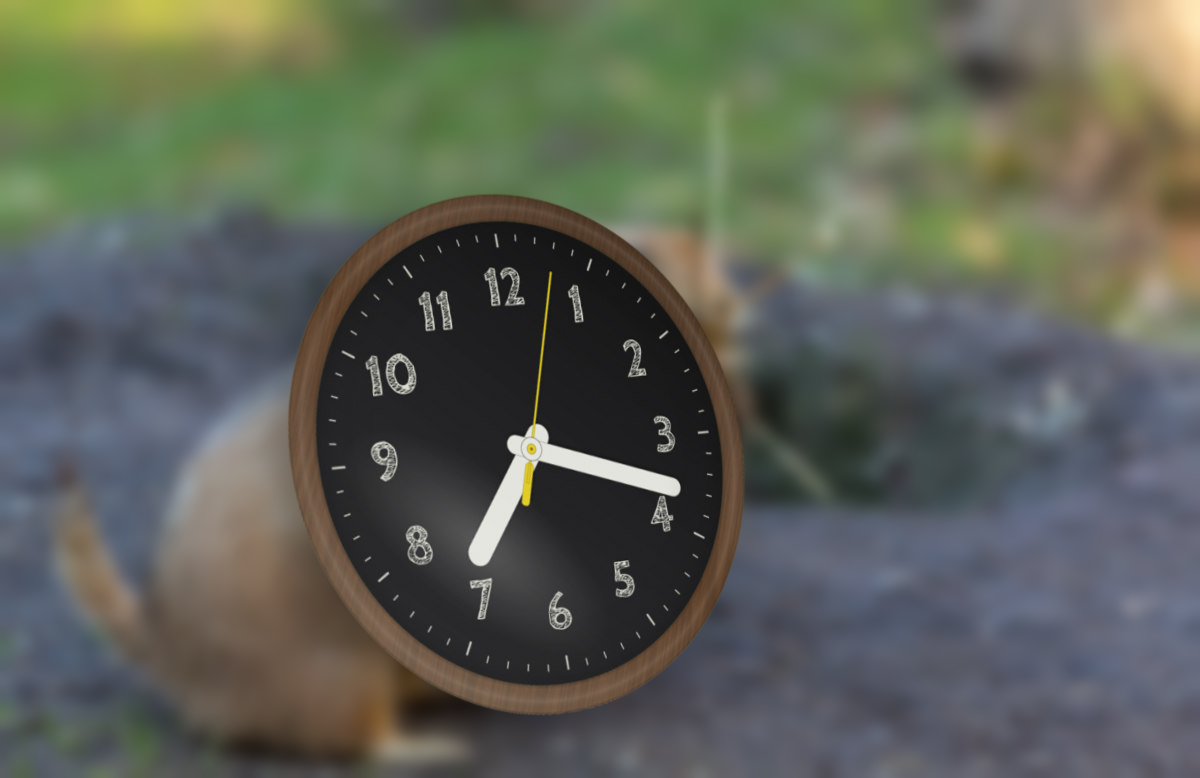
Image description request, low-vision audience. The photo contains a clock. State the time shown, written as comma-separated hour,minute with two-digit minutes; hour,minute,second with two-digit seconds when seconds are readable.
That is 7,18,03
